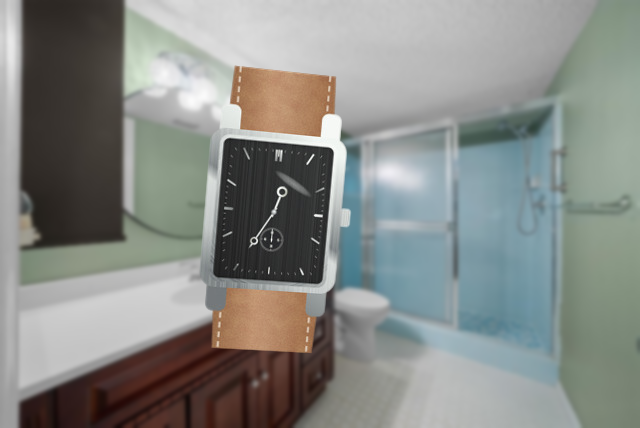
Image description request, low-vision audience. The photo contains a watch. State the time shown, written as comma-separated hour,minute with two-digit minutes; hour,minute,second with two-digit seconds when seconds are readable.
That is 12,35
